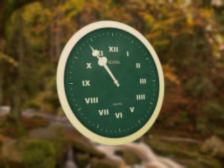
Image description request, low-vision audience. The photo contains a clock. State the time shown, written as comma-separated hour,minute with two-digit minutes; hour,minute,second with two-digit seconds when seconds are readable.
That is 10,54
